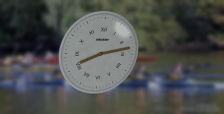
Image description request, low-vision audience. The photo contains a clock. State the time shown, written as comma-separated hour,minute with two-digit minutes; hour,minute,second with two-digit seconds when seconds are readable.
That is 8,13
